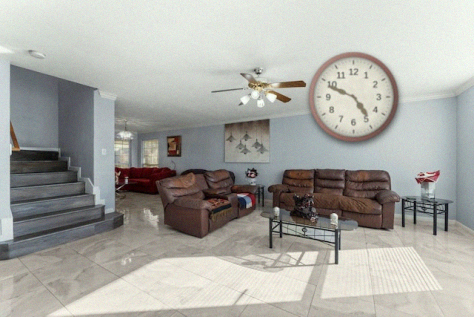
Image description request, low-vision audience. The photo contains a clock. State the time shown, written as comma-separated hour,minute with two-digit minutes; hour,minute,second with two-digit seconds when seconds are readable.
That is 4,49
